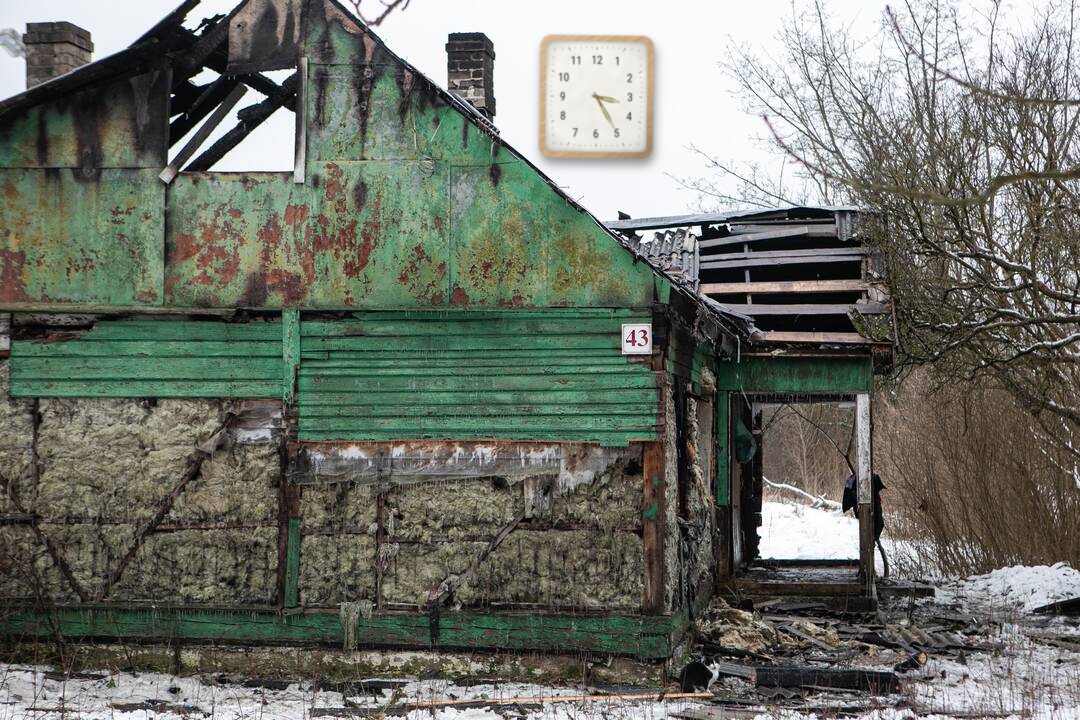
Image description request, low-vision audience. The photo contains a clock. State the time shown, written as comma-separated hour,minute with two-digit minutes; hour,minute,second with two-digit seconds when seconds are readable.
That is 3,25
